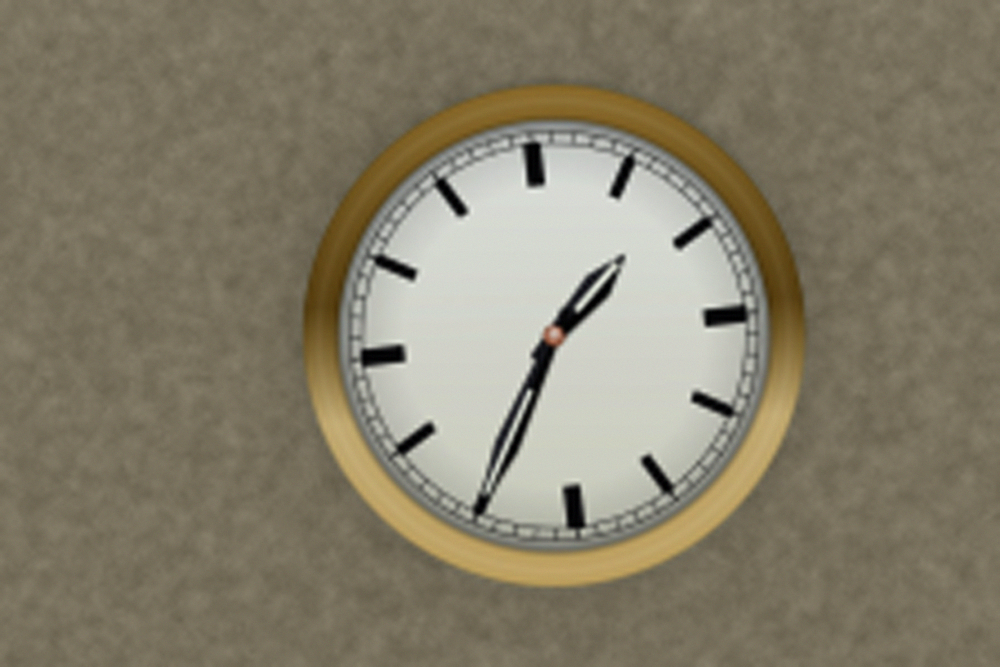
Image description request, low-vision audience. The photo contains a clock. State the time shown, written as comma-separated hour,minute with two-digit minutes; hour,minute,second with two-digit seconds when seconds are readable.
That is 1,35
